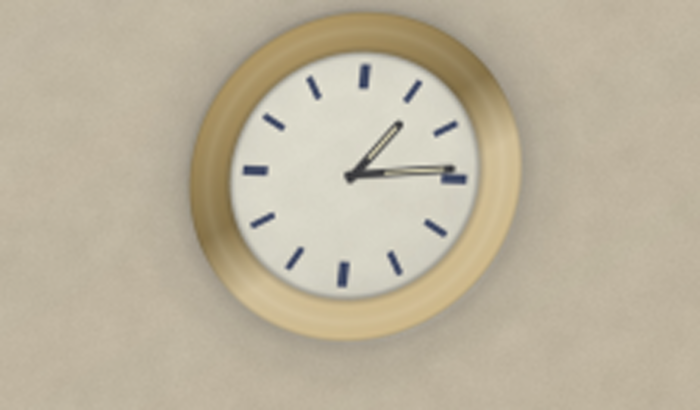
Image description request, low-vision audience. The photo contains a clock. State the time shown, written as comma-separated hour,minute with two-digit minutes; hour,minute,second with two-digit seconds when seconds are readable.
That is 1,14
